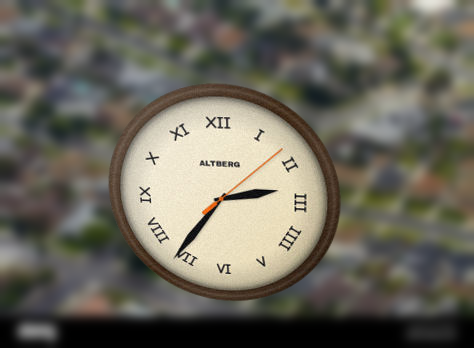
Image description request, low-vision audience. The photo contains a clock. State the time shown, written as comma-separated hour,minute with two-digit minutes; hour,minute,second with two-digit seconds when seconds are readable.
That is 2,36,08
